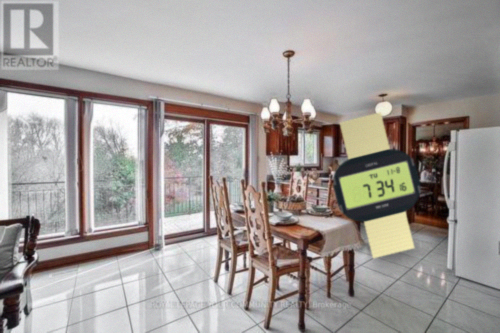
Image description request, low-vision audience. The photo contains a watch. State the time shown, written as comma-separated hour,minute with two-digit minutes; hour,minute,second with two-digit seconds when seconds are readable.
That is 7,34
